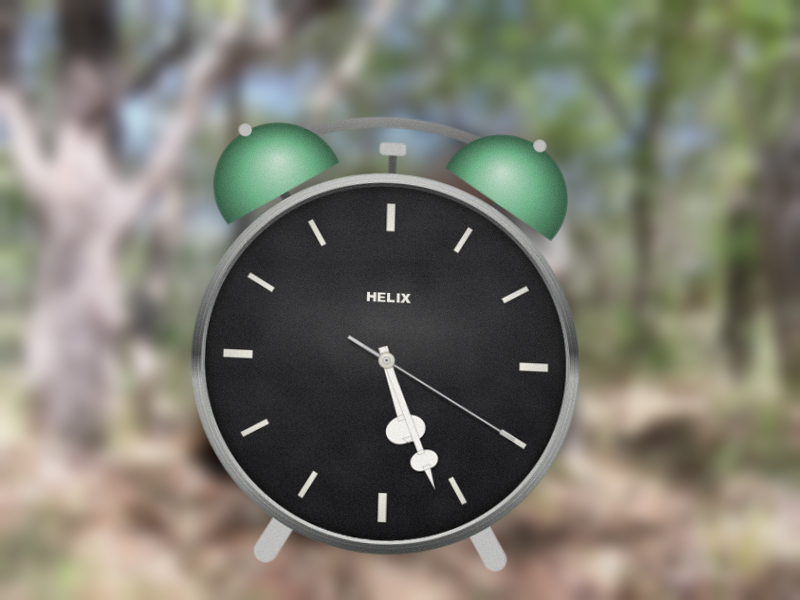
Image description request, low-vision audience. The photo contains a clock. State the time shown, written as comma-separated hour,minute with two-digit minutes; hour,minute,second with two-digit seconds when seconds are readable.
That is 5,26,20
